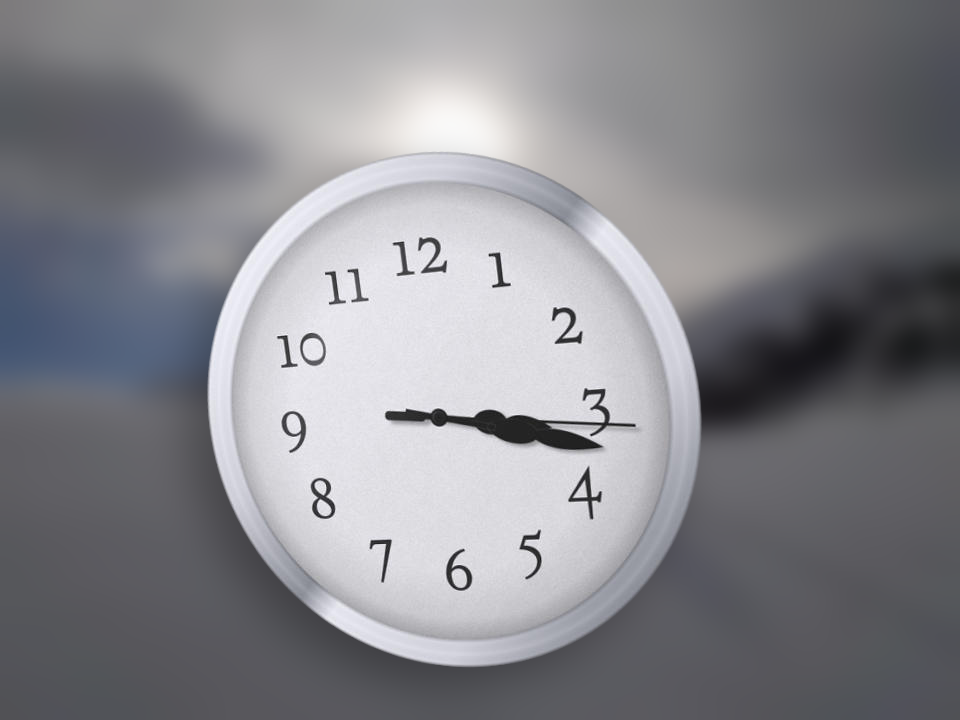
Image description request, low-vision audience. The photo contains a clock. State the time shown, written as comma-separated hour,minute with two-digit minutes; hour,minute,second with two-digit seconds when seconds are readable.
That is 3,17,16
